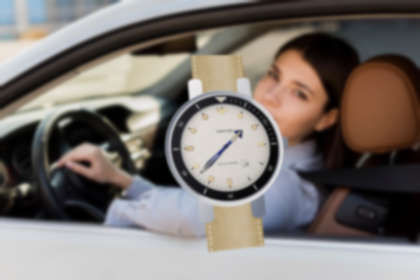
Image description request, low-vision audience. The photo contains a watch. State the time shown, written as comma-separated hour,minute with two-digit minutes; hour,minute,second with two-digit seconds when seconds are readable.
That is 1,38
